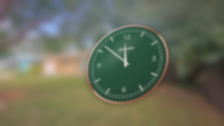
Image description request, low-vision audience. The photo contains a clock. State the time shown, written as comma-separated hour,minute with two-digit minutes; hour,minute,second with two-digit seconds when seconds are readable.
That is 11,52
